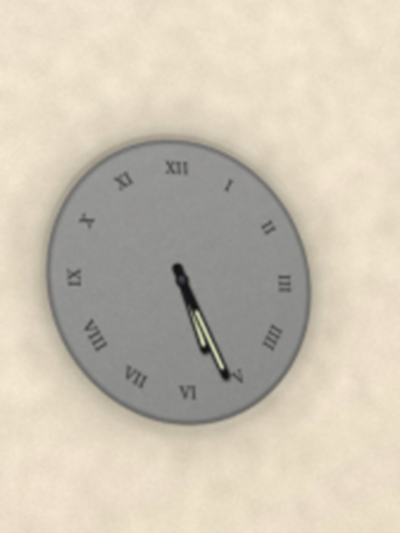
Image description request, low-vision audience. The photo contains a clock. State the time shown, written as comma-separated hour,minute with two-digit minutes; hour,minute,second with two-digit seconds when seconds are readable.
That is 5,26
